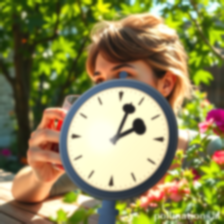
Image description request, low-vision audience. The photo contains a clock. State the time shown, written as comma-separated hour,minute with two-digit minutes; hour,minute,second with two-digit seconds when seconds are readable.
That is 2,03
